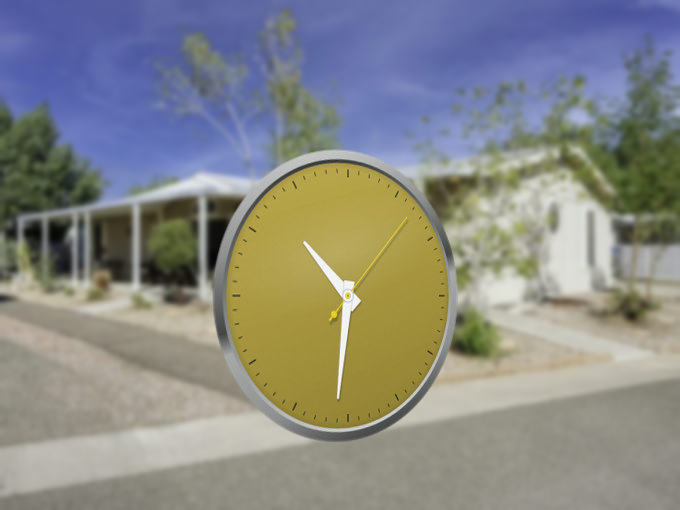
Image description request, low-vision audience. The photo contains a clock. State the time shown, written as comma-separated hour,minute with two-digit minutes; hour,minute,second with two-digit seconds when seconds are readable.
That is 10,31,07
